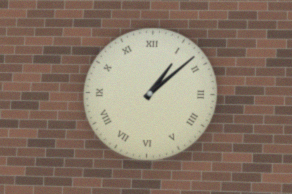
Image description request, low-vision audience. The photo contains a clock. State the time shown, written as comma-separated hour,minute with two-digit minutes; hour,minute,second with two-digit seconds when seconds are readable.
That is 1,08
